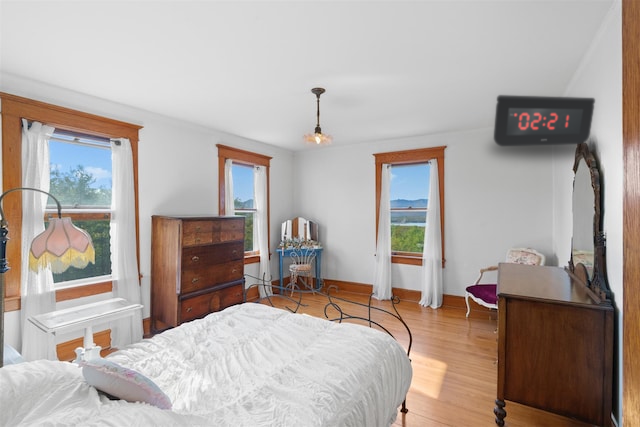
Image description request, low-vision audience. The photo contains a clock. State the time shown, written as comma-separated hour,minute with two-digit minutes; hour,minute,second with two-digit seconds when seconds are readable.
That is 2,21
